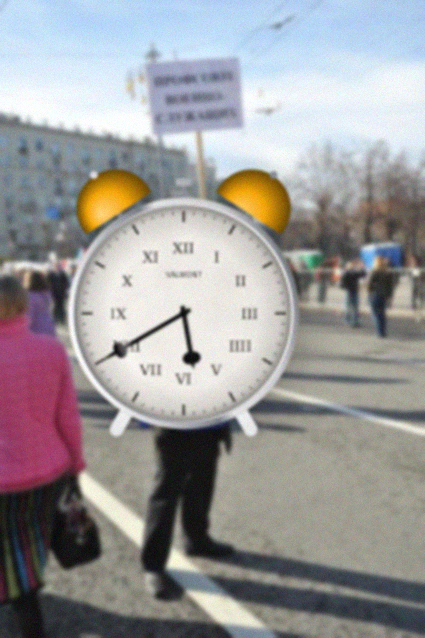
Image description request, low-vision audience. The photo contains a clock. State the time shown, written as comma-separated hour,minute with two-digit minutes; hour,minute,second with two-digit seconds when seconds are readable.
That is 5,40
